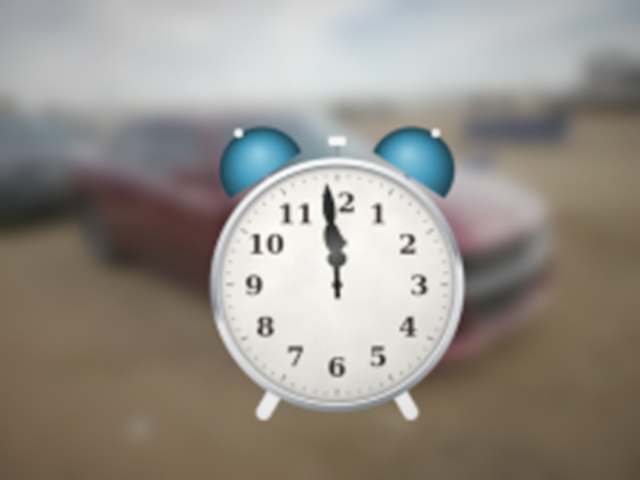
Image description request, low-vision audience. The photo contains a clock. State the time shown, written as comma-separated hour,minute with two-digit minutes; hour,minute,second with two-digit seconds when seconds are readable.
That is 11,59
